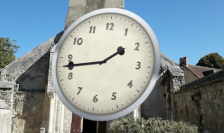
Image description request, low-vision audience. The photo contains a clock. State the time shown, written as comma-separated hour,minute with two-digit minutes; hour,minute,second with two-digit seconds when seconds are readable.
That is 1,43
